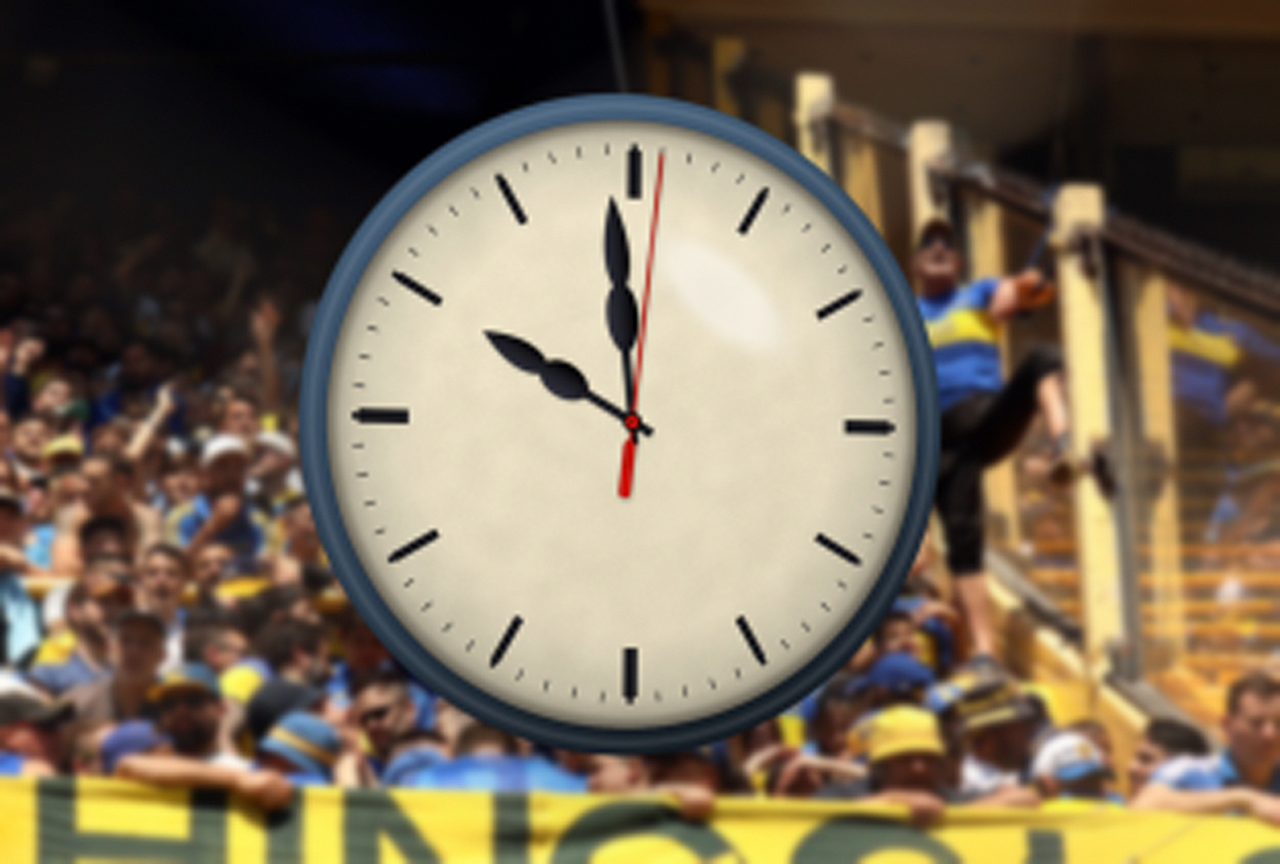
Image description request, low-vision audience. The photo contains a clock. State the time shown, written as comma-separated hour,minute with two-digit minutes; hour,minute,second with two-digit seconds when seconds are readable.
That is 9,59,01
